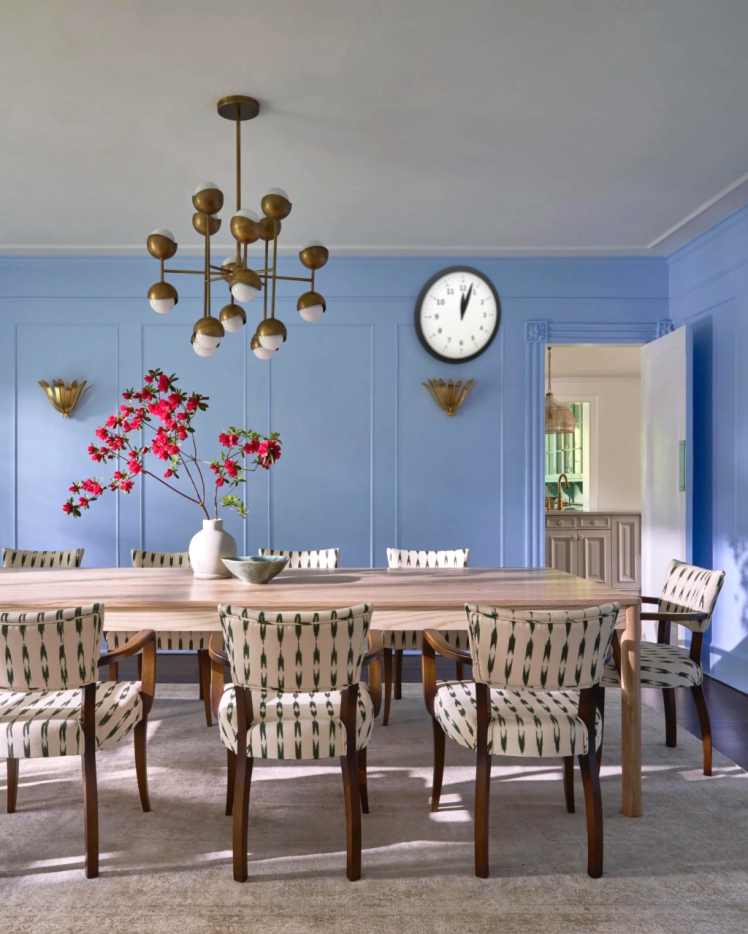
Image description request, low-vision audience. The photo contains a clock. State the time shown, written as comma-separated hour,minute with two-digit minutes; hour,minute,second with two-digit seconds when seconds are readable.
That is 12,03
